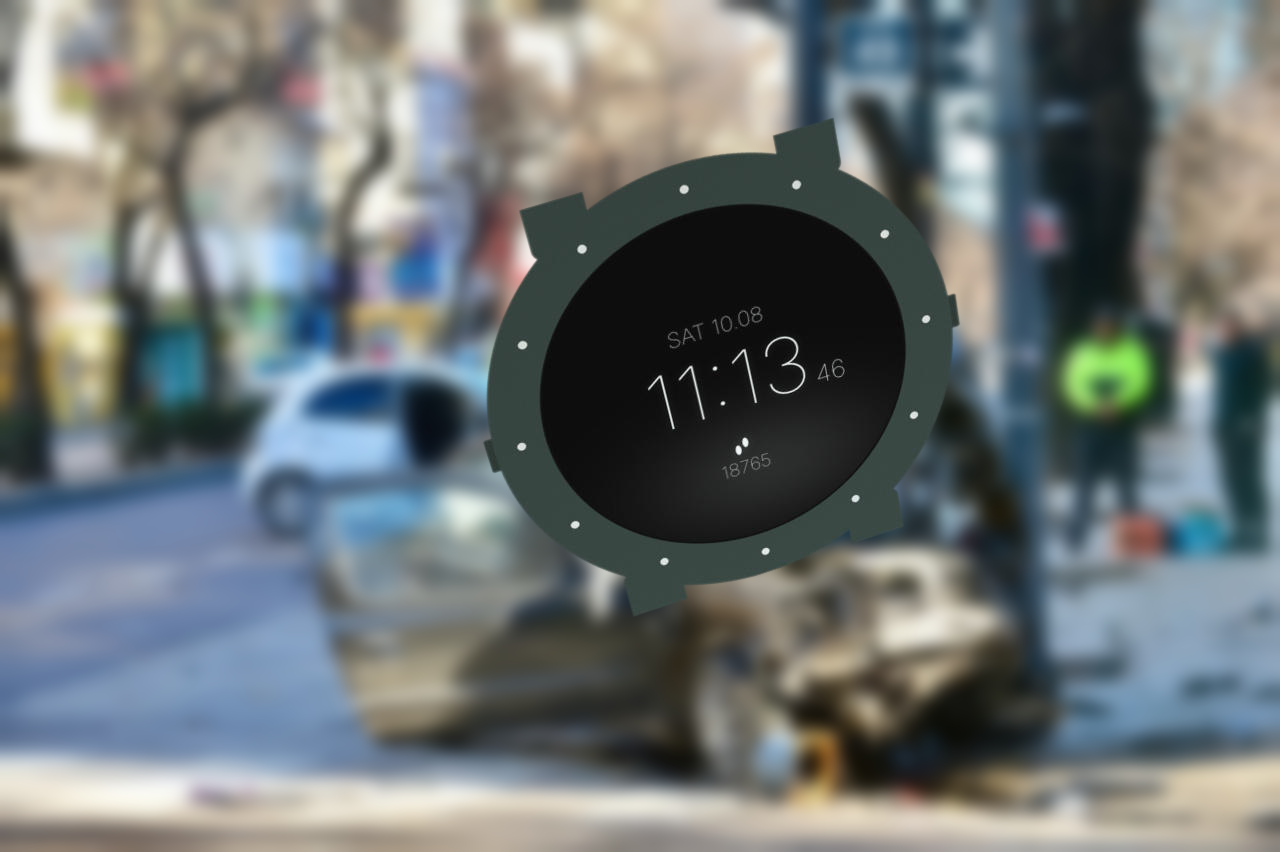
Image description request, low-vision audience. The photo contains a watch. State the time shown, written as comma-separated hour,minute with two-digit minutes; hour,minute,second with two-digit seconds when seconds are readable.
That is 11,13,46
